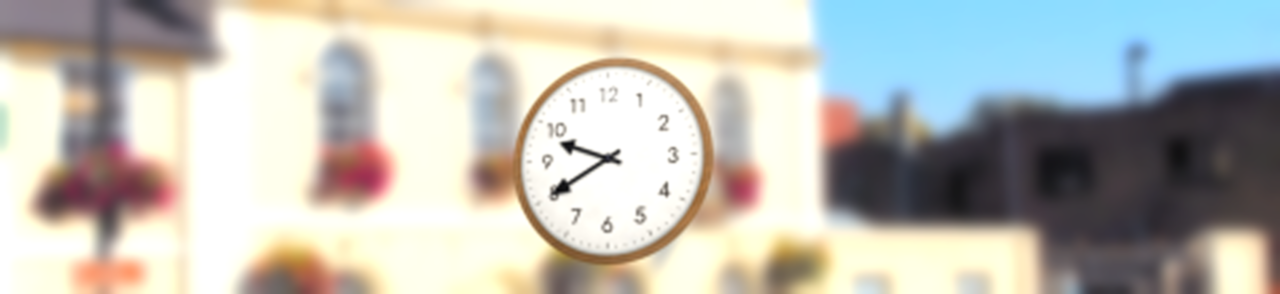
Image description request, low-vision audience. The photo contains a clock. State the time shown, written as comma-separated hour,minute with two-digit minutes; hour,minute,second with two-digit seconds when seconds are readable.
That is 9,40
